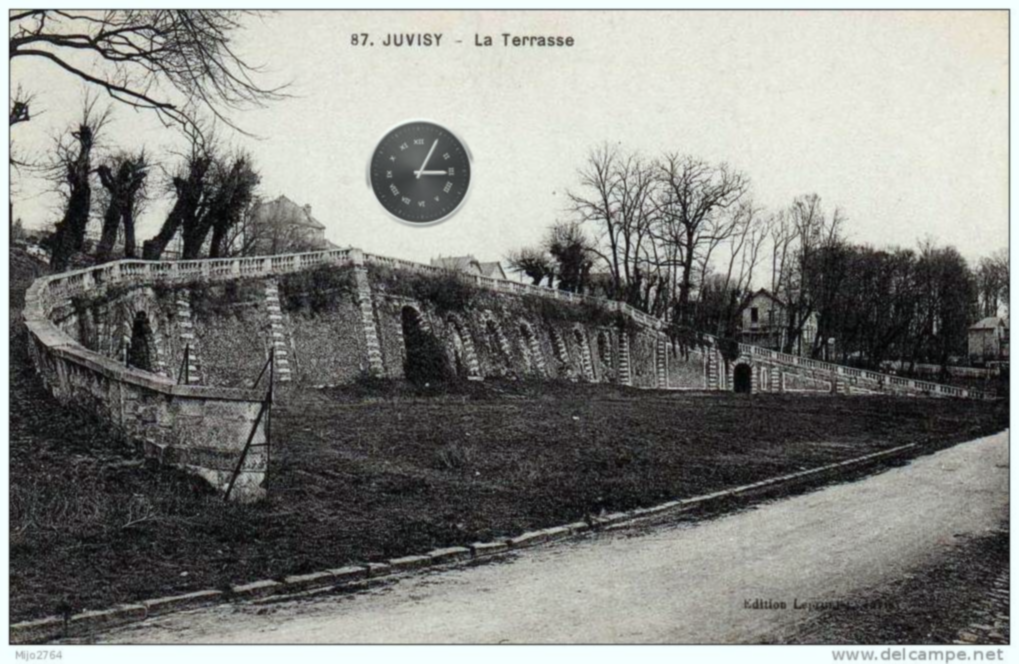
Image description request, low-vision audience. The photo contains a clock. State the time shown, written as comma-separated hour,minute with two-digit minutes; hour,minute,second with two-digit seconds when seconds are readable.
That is 3,05
